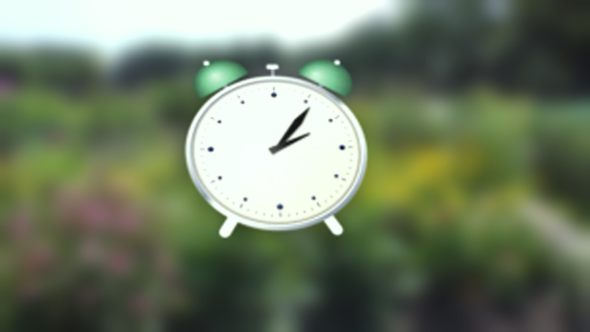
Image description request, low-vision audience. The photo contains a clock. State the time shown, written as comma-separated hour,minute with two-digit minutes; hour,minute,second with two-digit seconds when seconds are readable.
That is 2,06
